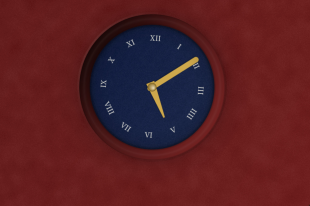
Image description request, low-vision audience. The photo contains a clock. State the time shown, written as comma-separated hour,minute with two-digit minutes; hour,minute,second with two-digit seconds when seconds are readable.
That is 5,09
